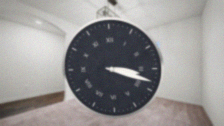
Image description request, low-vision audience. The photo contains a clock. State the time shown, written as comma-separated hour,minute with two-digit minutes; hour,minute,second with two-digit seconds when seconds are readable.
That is 3,18
